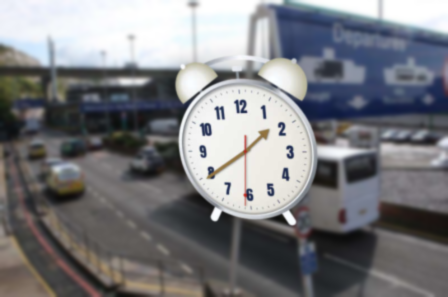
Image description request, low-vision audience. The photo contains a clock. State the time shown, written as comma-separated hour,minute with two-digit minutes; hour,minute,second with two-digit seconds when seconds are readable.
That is 1,39,31
